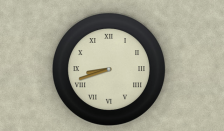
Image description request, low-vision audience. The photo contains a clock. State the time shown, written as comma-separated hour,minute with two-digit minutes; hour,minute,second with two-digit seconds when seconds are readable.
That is 8,42
